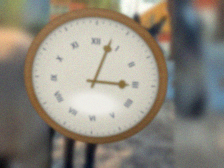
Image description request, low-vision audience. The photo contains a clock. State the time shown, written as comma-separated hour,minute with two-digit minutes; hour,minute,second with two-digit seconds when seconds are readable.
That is 3,03
